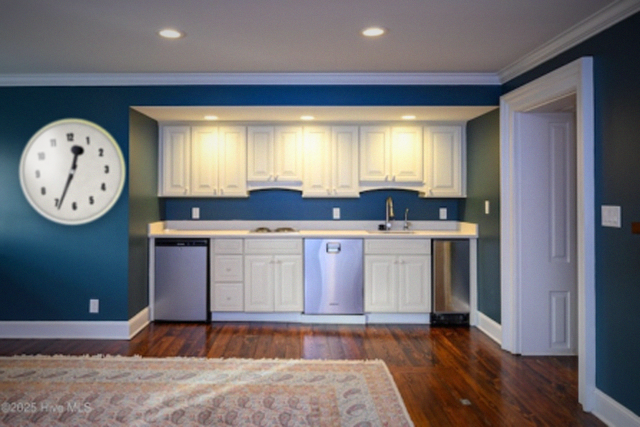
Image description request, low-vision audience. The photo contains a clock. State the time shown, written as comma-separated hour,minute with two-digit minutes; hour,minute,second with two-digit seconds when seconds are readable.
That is 12,34
